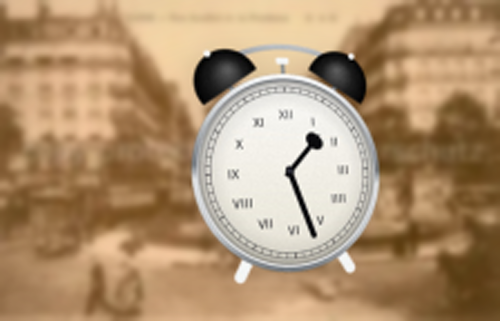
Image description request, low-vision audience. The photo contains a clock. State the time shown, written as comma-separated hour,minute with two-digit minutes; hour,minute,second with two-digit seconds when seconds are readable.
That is 1,27
